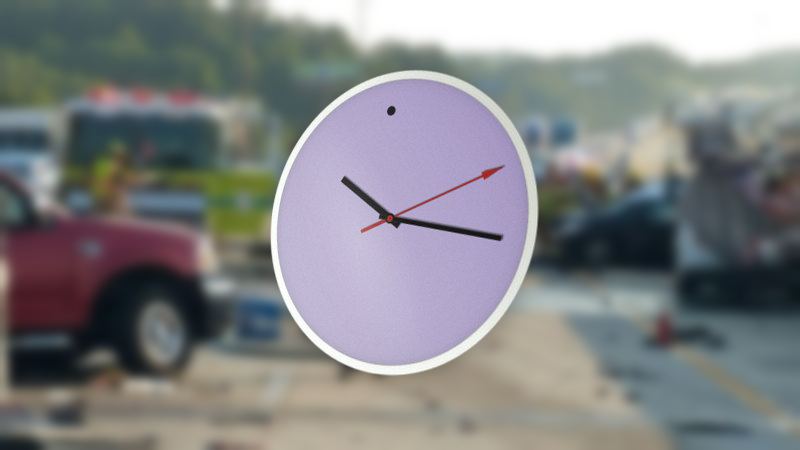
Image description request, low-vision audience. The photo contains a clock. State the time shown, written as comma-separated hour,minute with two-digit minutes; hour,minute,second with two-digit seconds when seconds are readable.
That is 10,17,12
